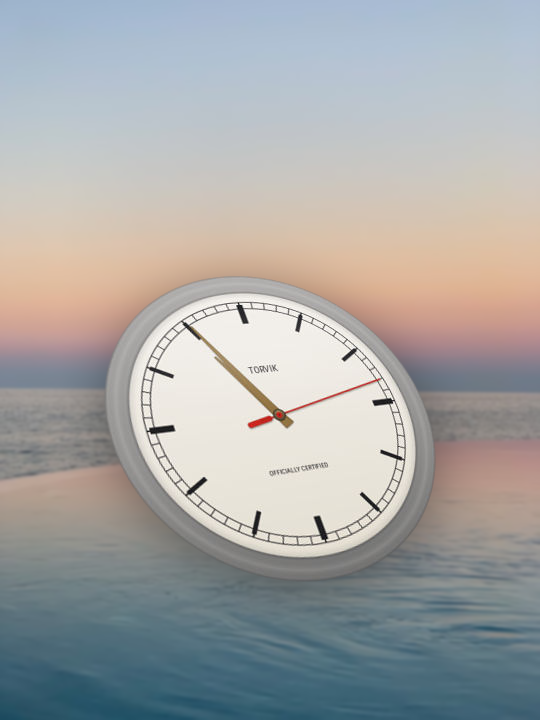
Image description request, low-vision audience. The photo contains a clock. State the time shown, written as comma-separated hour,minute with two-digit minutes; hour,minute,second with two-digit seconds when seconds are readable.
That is 10,55,13
